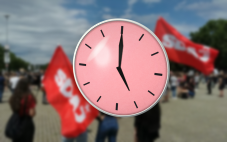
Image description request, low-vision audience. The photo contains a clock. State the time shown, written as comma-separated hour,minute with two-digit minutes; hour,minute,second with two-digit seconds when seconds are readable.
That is 5,00
